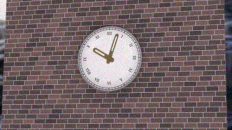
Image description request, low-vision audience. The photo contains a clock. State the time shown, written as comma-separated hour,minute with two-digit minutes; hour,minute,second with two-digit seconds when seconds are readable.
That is 10,03
